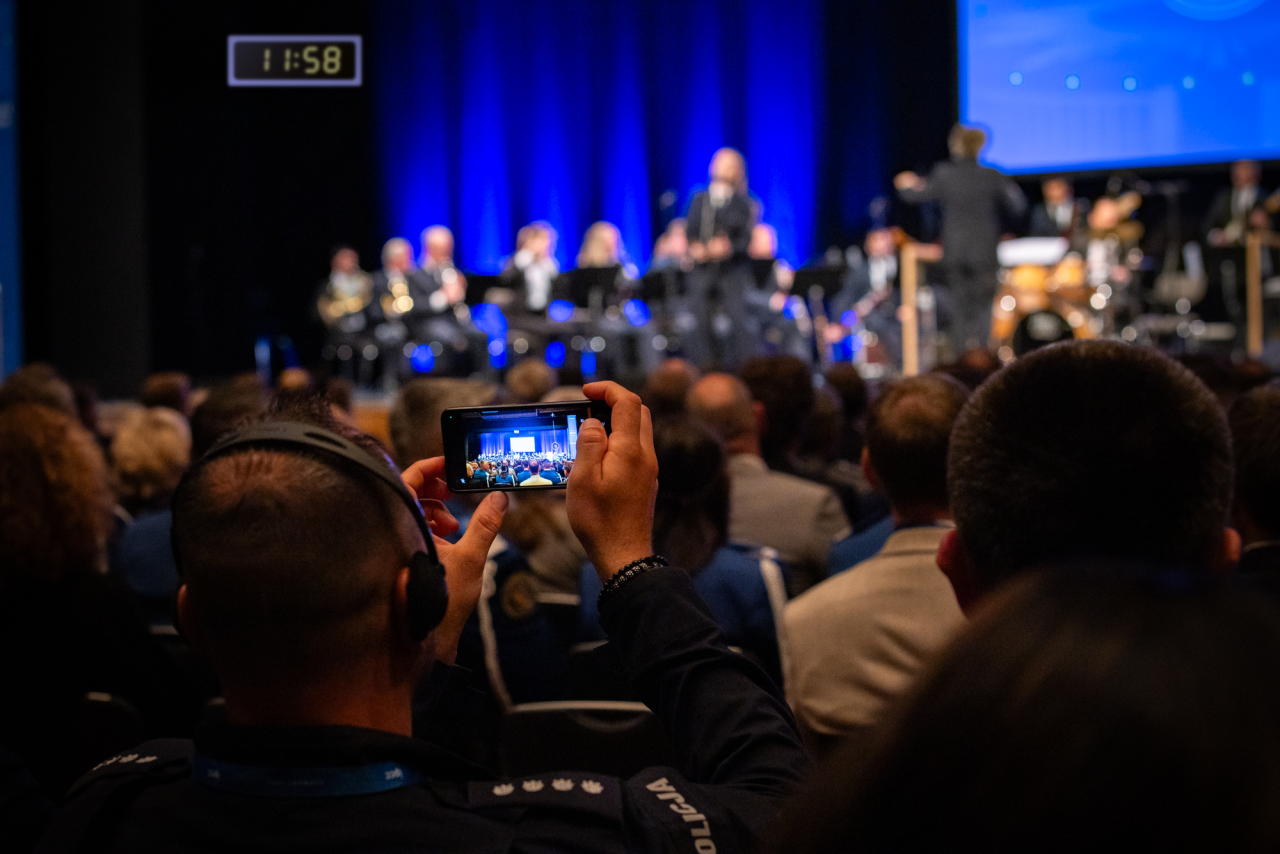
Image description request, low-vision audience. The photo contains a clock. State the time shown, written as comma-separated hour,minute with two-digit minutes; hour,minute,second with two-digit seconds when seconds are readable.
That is 11,58
